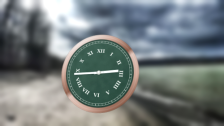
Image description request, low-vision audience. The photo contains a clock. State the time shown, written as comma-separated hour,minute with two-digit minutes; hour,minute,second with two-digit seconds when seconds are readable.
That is 2,44
